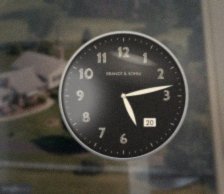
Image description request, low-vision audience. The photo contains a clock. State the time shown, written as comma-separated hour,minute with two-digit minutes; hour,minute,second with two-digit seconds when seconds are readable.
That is 5,13
